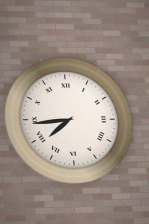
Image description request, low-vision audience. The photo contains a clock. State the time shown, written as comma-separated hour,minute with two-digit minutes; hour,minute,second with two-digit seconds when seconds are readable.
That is 7,44
